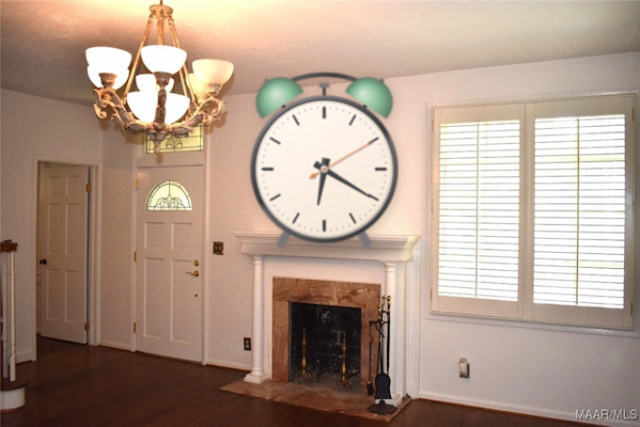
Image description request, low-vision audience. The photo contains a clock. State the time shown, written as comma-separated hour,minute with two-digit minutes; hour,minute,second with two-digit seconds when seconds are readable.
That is 6,20,10
